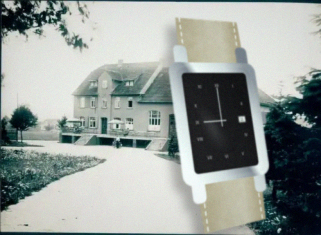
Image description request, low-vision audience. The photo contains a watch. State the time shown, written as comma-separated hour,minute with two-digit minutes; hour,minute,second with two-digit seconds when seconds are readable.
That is 9,00
